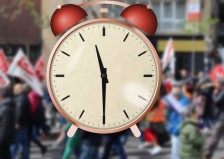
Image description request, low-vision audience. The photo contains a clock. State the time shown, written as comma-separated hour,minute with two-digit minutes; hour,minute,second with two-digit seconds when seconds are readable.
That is 11,30
